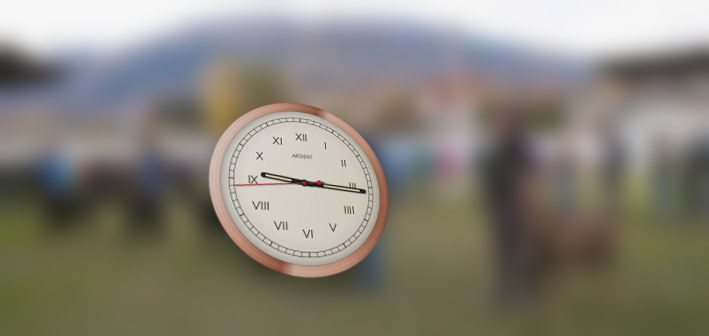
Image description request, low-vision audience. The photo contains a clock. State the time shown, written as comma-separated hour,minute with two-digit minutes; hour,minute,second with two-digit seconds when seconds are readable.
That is 9,15,44
